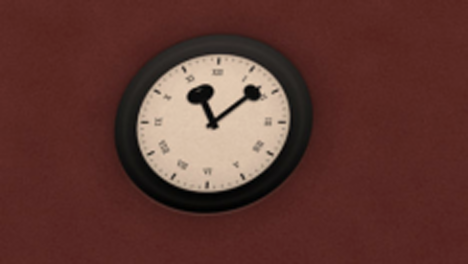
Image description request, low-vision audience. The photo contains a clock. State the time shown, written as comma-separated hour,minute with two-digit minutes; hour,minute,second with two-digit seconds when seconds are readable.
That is 11,08
